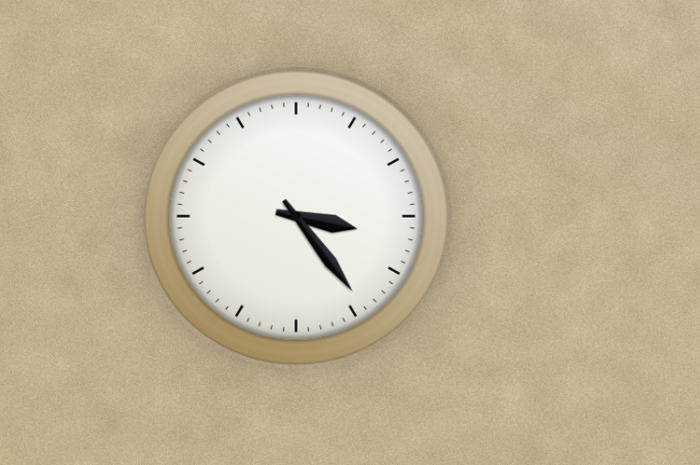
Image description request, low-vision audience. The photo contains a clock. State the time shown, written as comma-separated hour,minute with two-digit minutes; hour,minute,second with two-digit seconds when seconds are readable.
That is 3,24
